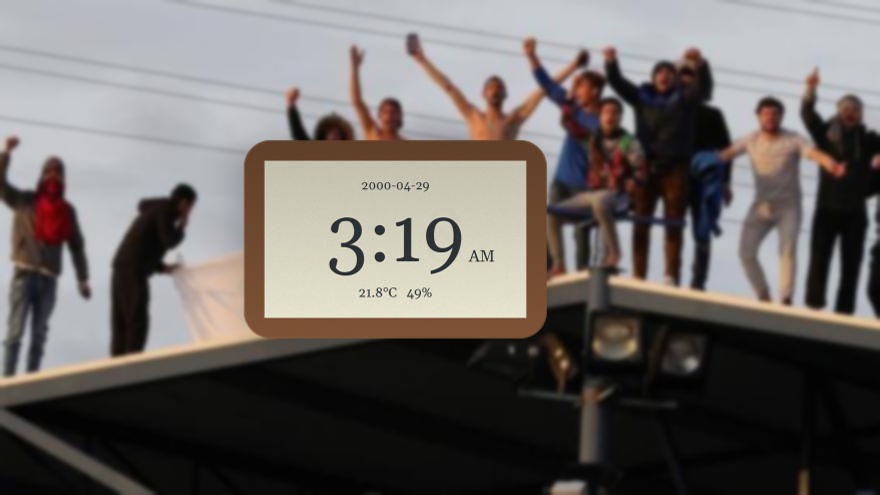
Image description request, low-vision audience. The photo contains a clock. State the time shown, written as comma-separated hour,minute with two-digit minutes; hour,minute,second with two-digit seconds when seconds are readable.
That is 3,19
